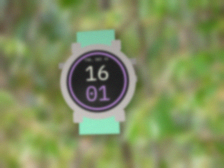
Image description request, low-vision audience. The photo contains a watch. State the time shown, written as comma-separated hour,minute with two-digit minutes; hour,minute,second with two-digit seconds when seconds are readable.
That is 16,01
